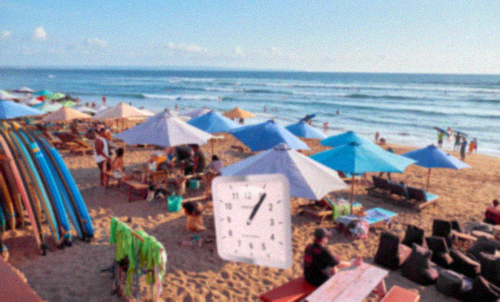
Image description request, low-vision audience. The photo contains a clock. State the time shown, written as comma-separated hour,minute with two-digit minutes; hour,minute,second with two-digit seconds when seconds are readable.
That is 1,06
